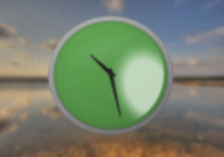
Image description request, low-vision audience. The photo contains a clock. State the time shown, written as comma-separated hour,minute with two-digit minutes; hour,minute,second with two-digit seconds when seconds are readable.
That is 10,28
